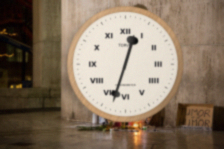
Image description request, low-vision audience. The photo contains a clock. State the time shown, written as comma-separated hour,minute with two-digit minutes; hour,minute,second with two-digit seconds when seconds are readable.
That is 12,33
